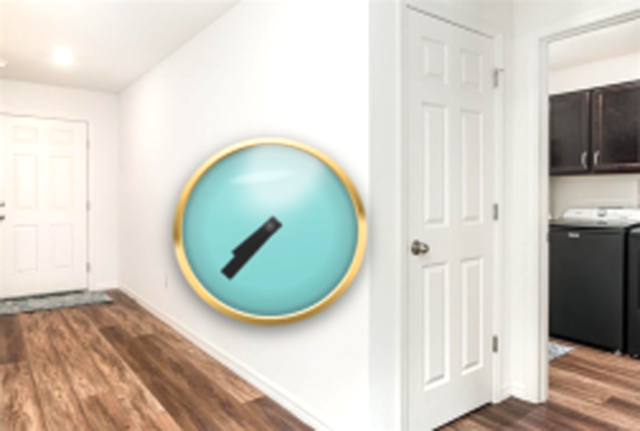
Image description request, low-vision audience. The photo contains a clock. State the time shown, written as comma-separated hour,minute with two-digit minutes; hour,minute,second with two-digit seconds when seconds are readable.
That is 7,37
